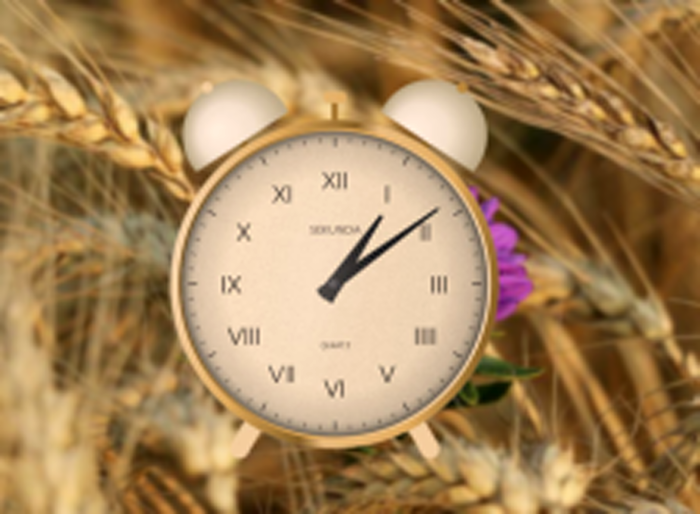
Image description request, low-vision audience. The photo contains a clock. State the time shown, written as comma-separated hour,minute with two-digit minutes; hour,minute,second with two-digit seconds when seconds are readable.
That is 1,09
